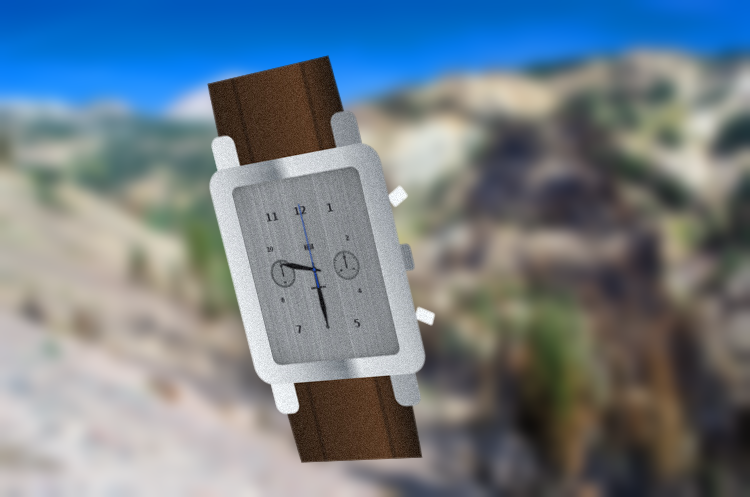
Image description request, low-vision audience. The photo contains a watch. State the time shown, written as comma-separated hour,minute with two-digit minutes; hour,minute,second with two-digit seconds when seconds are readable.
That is 9,30
